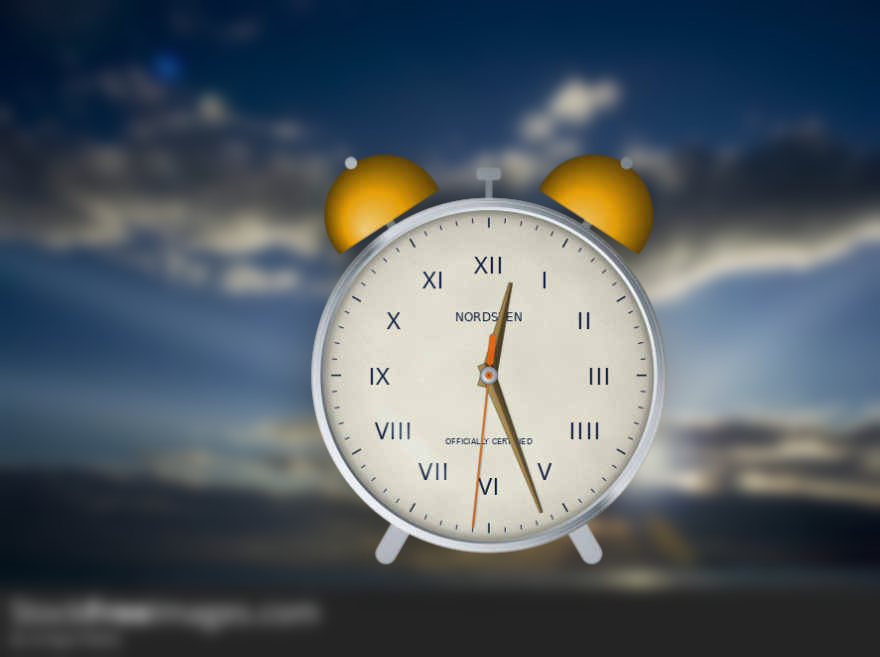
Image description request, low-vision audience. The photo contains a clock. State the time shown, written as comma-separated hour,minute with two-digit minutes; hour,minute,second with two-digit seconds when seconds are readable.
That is 12,26,31
